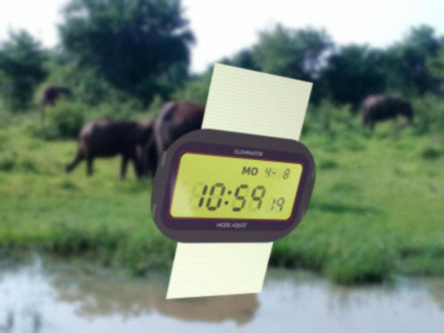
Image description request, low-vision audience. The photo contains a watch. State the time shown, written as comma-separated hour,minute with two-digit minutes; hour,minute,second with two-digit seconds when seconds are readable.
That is 10,59,19
